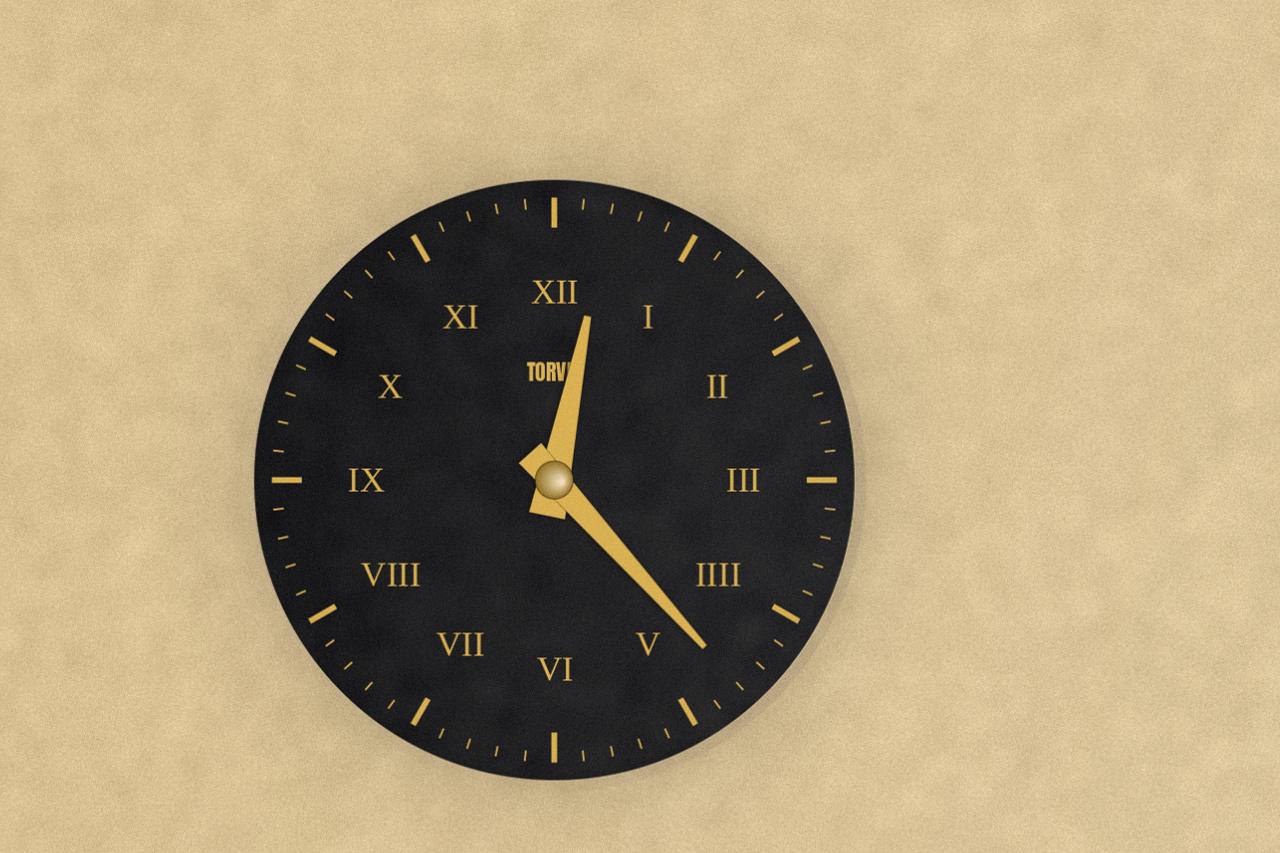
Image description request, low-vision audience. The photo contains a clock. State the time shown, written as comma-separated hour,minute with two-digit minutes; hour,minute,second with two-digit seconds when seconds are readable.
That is 12,23
